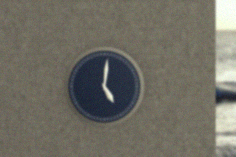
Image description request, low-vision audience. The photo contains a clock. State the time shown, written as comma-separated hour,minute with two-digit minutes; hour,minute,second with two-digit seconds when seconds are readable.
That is 5,01
